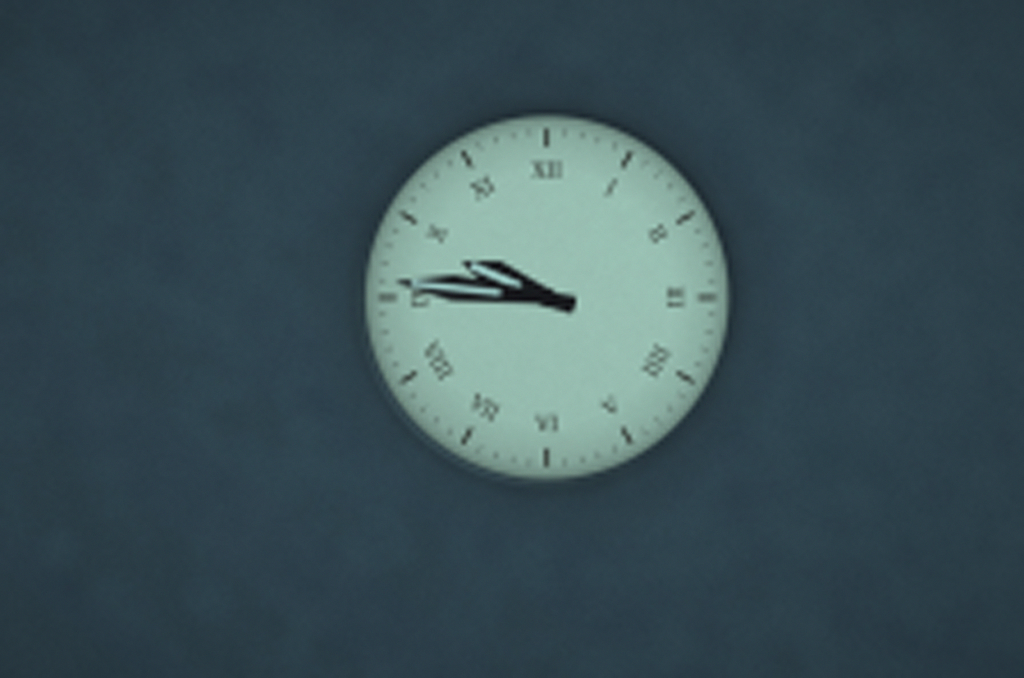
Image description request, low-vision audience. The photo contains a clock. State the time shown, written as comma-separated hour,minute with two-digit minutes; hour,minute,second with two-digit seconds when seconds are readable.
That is 9,46
